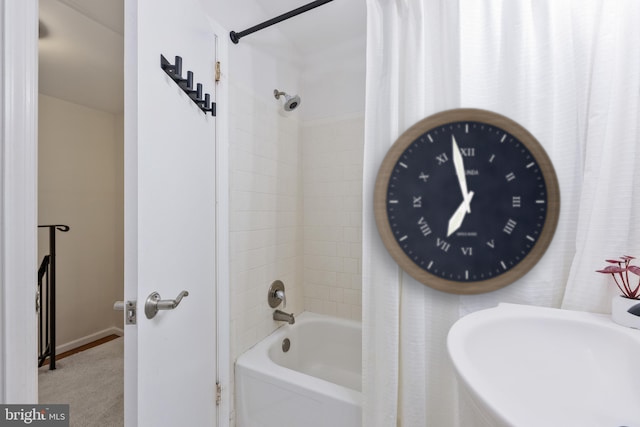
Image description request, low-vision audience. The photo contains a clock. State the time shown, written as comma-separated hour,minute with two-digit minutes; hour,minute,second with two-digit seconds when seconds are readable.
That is 6,58
